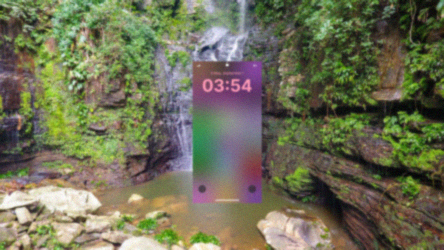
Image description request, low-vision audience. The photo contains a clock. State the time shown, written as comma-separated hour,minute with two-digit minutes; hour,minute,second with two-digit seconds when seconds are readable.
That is 3,54
